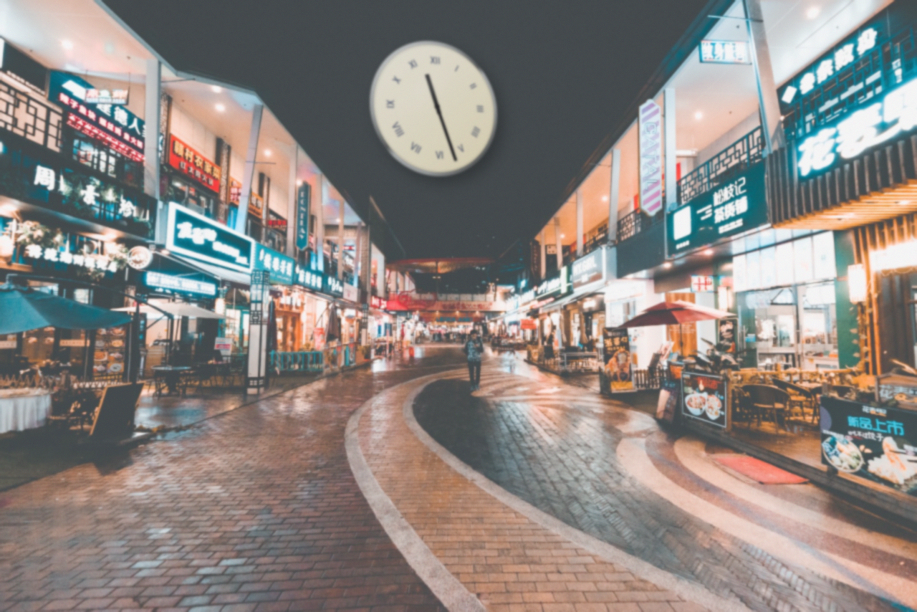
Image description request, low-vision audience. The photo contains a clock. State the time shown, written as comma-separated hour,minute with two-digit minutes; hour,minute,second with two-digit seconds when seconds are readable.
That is 11,27
